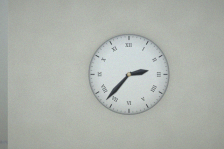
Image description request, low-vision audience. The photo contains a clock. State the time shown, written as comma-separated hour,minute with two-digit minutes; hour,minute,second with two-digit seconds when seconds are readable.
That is 2,37
